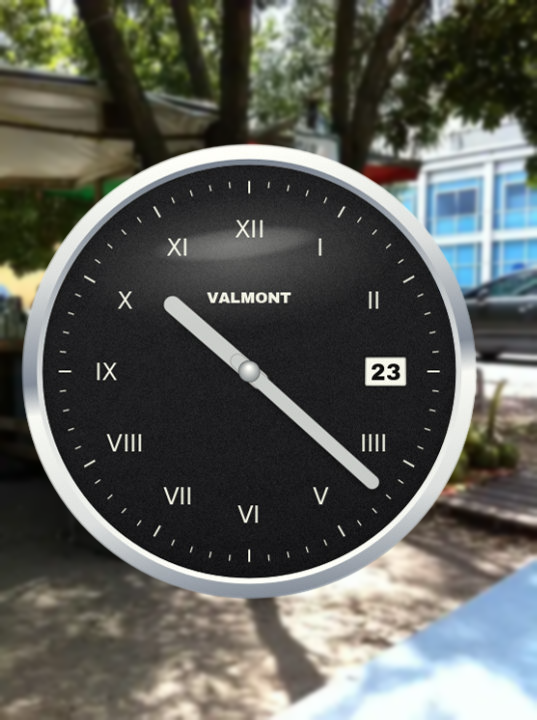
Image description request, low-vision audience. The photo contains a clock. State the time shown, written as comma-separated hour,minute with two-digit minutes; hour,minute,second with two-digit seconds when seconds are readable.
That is 10,22
